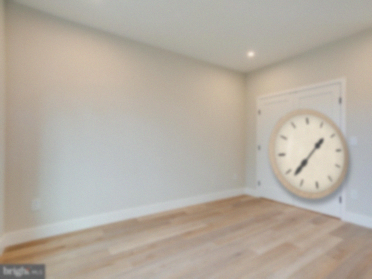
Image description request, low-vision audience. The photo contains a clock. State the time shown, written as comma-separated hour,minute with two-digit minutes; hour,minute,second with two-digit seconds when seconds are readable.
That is 1,38
